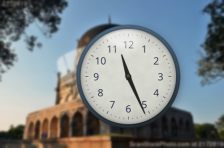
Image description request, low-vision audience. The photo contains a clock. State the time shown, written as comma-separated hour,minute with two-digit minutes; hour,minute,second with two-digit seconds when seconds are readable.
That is 11,26
